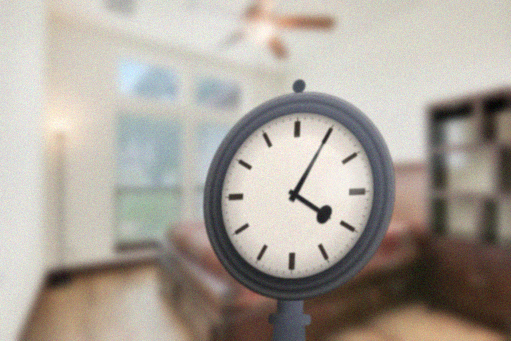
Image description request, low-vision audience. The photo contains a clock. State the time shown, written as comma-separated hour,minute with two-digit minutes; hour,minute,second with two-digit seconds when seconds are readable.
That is 4,05
